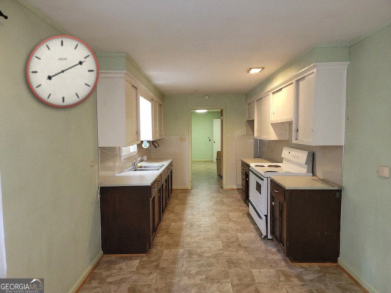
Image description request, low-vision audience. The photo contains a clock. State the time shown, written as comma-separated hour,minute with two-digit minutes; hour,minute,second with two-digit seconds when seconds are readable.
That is 8,11
